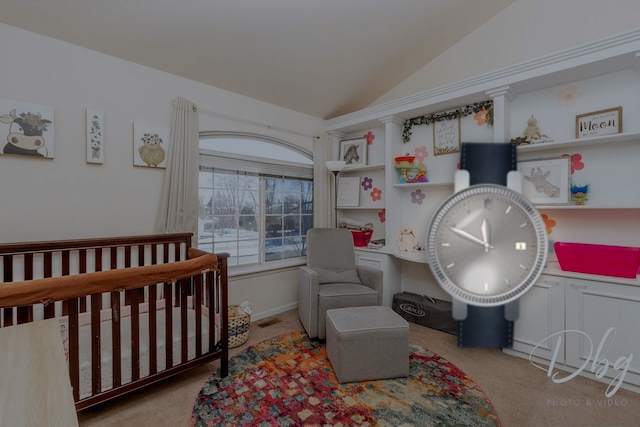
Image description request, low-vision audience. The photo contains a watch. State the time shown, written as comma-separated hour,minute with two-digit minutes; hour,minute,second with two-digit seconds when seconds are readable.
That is 11,49
